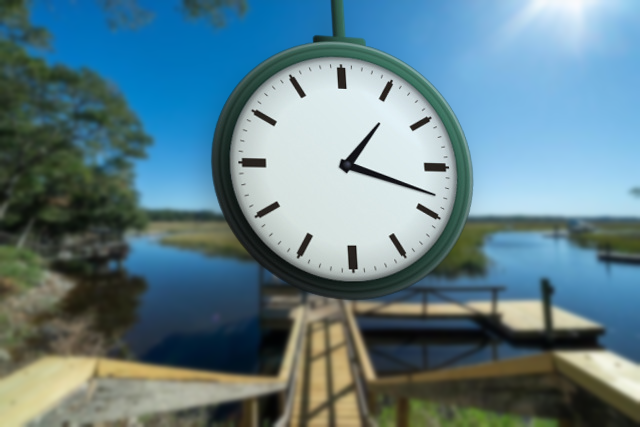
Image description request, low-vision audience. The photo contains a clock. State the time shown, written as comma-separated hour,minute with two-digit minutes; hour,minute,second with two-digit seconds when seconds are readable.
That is 1,18
